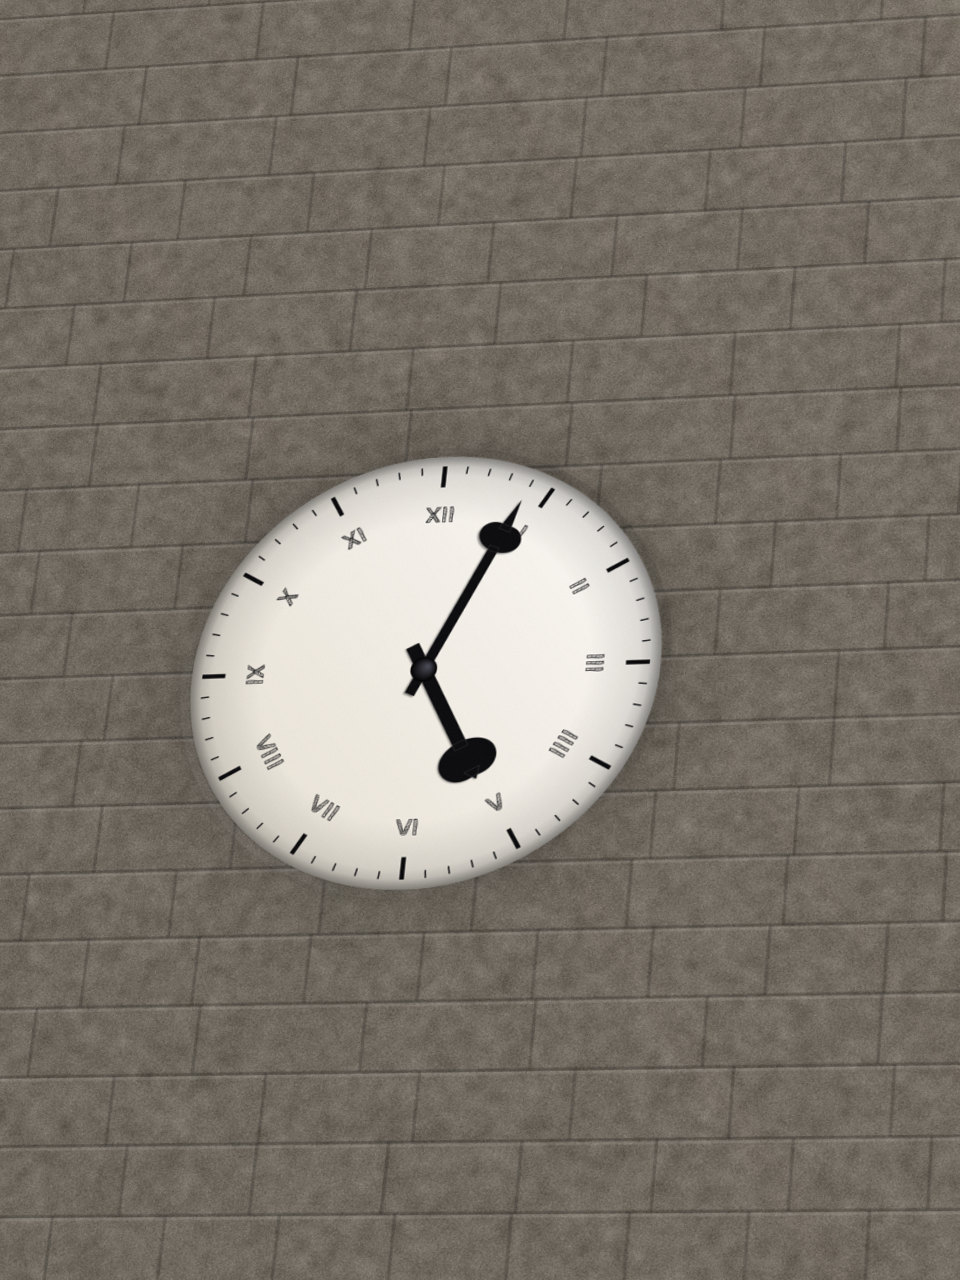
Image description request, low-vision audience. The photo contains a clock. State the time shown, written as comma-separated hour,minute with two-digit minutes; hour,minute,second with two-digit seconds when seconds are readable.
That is 5,04
